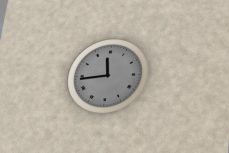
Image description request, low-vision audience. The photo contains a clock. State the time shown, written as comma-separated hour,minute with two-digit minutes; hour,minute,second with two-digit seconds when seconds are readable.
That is 11,44
